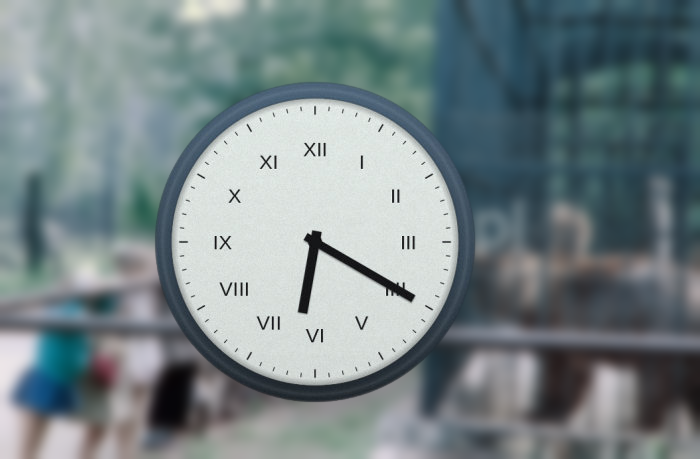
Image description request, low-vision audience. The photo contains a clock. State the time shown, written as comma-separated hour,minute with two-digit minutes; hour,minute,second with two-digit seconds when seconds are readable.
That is 6,20
